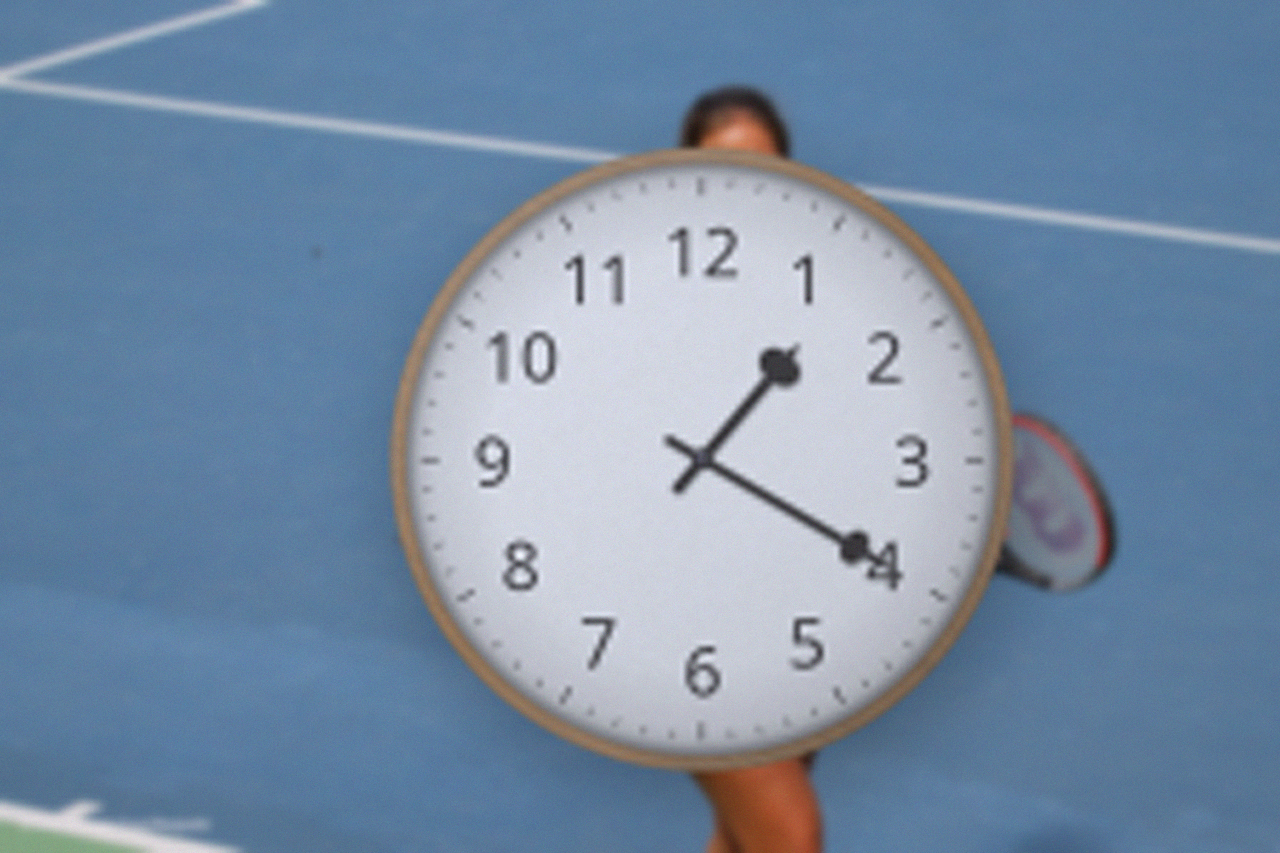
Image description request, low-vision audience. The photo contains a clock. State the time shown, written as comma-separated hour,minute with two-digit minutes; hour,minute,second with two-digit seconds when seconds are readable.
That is 1,20
